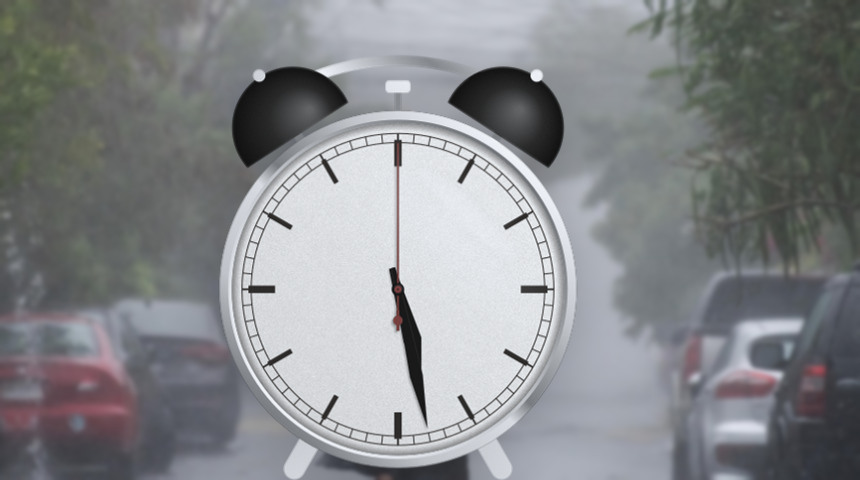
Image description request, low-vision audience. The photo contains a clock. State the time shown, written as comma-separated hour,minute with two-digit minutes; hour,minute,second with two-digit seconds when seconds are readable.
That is 5,28,00
